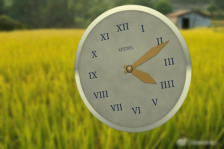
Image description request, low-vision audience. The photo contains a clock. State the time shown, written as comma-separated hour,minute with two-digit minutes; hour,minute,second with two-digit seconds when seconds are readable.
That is 4,11
